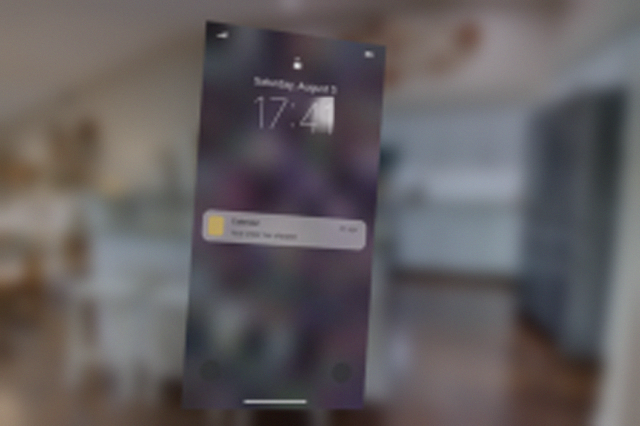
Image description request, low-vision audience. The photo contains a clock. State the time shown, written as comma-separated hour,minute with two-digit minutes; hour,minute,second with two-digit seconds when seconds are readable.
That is 17,41
